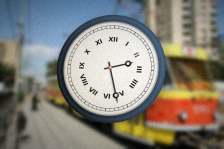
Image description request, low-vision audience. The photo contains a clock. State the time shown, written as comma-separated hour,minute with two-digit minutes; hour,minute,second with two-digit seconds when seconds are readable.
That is 2,27
